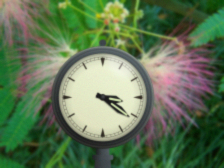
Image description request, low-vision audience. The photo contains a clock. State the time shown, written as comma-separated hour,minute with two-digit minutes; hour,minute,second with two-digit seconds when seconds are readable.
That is 3,21
